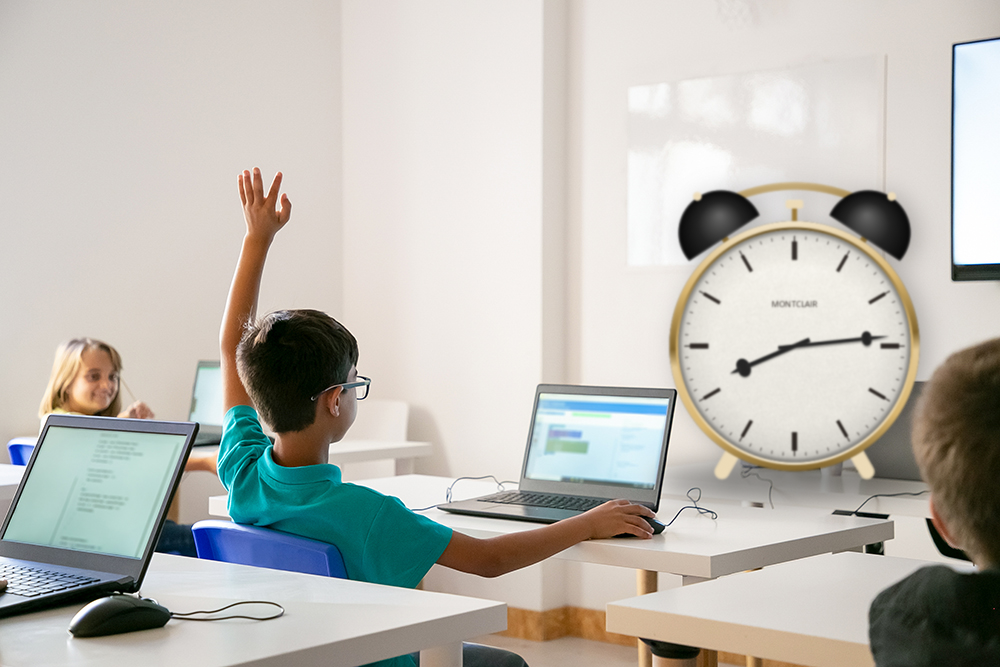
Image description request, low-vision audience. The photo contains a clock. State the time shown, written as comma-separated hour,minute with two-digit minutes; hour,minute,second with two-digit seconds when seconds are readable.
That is 8,14
